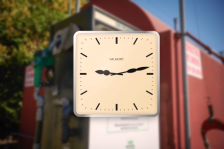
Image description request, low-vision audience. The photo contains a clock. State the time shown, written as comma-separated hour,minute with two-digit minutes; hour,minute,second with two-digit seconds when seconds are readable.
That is 9,13
